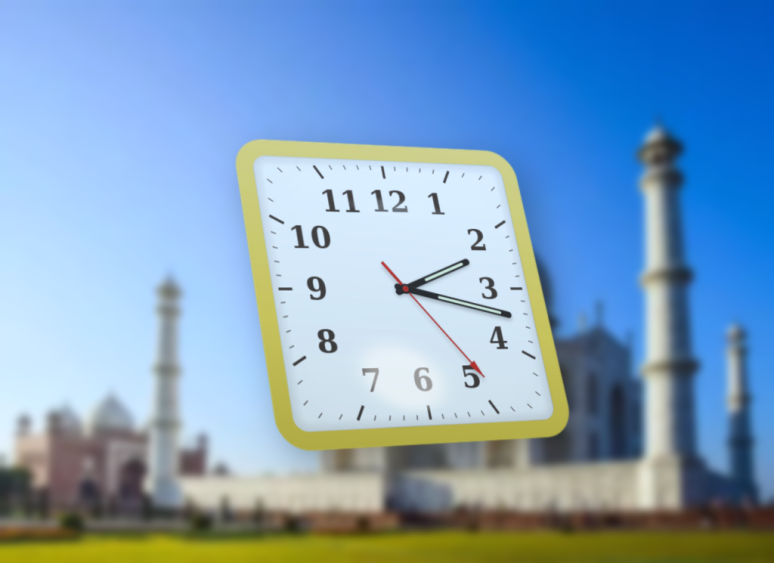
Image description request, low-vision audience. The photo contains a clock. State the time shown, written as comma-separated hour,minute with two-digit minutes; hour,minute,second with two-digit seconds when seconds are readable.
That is 2,17,24
